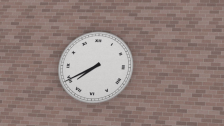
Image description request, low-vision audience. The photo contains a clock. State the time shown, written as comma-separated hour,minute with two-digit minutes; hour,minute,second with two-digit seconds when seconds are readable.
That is 7,40
